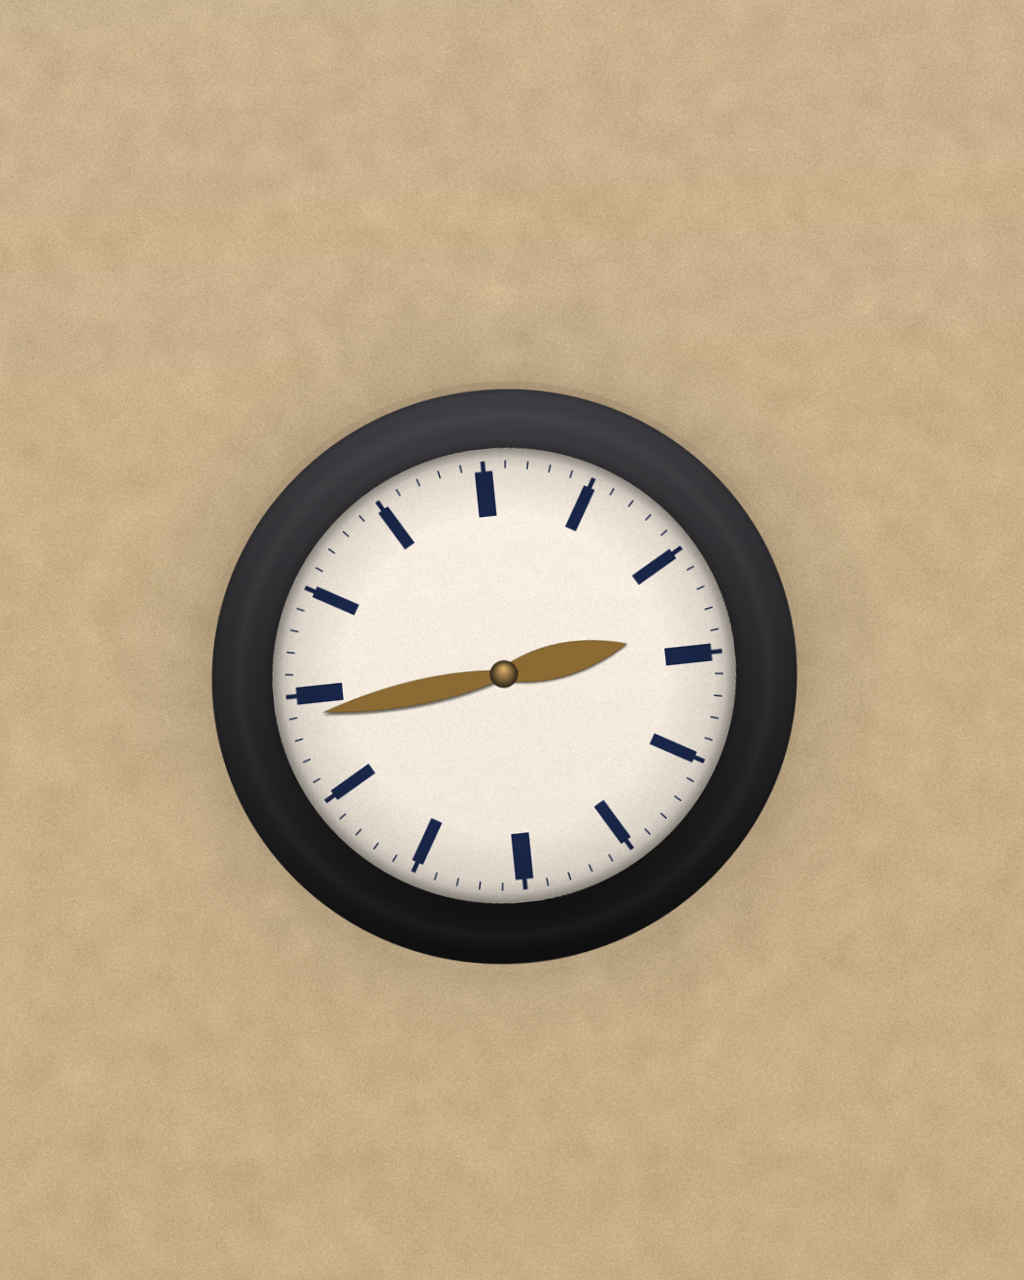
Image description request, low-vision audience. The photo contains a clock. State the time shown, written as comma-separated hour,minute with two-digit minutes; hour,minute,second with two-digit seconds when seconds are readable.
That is 2,44
